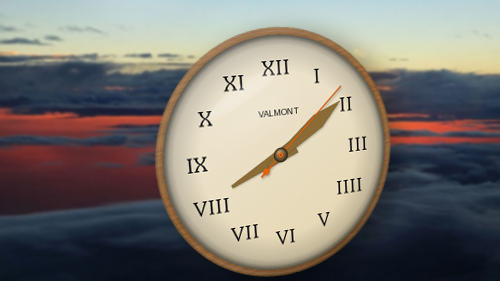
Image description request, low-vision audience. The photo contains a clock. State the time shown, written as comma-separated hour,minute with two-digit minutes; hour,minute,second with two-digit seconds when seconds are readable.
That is 8,09,08
